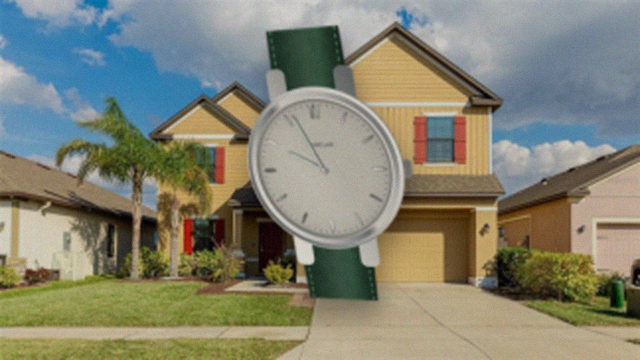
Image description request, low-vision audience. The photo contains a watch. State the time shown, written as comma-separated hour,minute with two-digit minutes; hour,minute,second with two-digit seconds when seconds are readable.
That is 9,56
